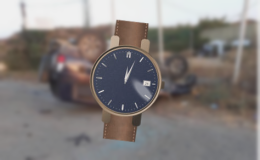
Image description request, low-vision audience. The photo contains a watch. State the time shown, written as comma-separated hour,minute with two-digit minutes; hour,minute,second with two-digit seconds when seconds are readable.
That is 12,03
